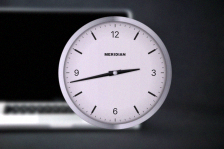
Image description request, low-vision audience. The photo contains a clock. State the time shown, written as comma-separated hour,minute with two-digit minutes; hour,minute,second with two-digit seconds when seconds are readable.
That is 2,43
